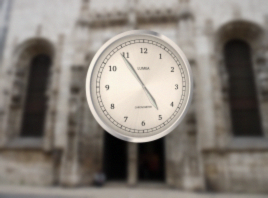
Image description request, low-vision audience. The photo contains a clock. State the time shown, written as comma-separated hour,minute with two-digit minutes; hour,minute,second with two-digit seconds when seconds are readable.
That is 4,54
